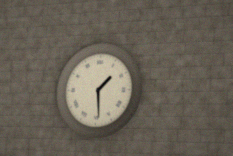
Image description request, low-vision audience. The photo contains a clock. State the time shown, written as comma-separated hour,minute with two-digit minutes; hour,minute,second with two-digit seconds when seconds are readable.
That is 1,29
